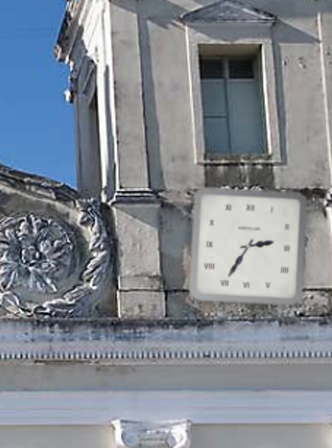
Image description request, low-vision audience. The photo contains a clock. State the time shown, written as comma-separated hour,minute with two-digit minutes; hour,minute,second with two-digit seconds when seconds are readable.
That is 2,35
